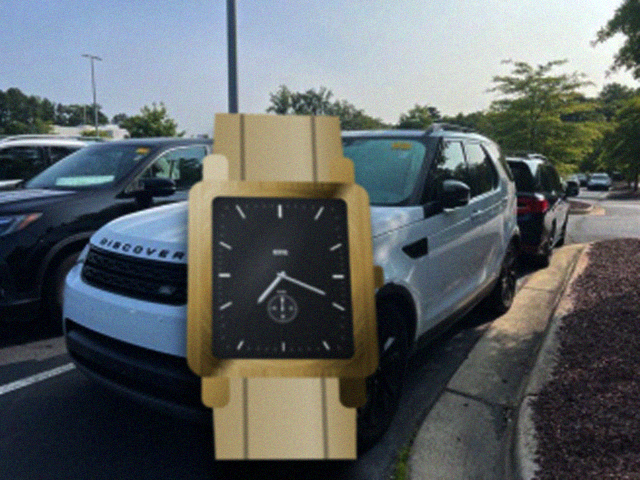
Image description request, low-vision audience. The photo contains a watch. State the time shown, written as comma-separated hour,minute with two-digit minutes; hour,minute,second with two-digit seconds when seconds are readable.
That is 7,19
